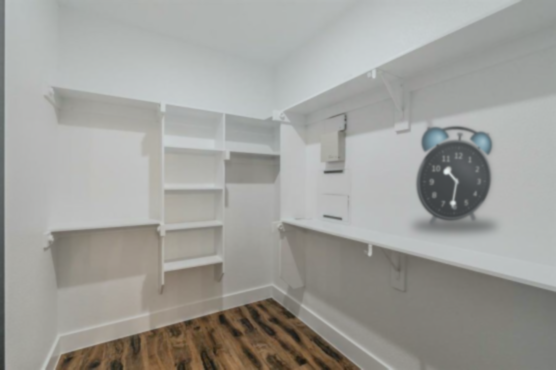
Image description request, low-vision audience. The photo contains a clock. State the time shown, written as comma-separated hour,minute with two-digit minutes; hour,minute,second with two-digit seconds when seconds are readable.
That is 10,31
